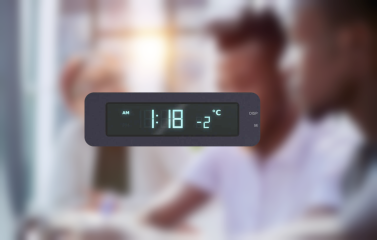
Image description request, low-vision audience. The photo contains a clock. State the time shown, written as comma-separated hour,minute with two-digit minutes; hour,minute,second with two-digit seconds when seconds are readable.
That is 1,18
